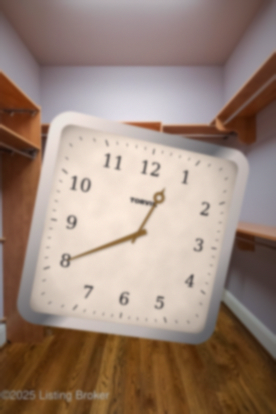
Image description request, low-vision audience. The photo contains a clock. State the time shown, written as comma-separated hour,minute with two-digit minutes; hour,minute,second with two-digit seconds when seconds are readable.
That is 12,40
